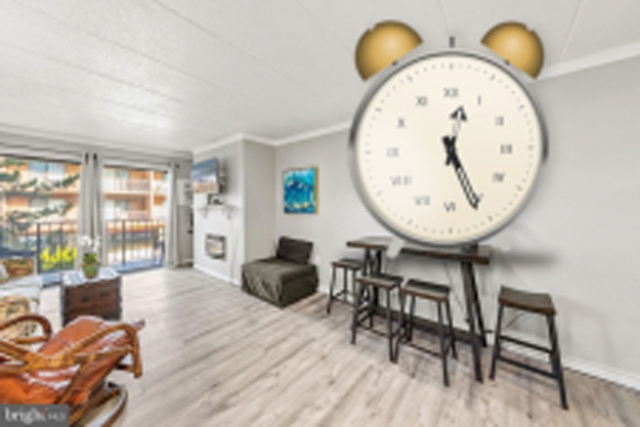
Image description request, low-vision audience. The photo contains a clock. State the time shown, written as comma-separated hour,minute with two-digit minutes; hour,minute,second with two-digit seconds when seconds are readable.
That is 12,26
